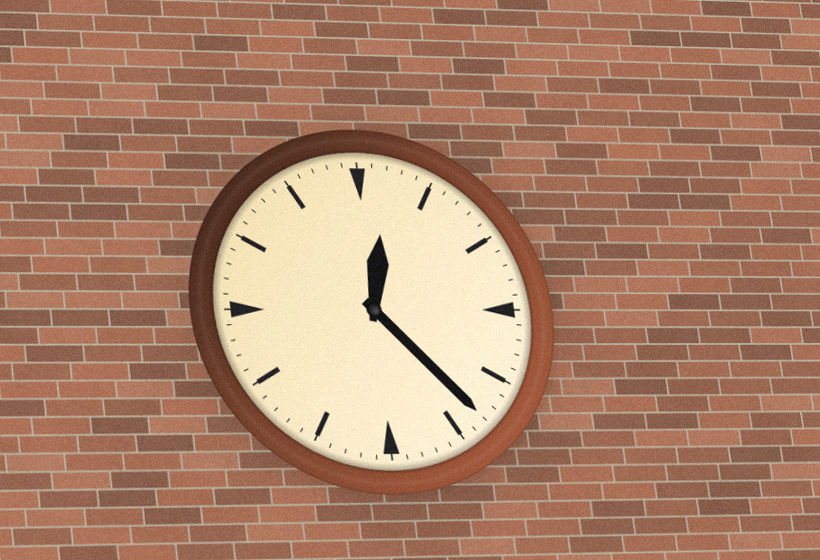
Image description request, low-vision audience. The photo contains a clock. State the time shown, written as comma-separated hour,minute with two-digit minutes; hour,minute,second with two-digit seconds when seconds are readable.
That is 12,23
